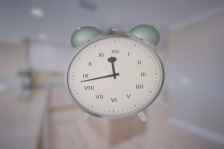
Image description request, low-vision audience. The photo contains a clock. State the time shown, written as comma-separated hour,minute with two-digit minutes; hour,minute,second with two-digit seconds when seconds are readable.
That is 11,43
